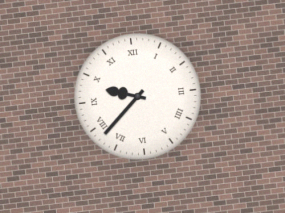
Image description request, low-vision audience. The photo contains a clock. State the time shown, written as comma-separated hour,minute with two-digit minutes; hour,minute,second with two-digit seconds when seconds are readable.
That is 9,38
